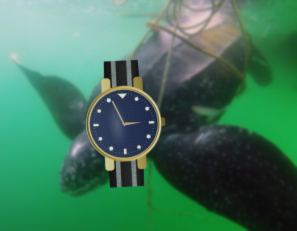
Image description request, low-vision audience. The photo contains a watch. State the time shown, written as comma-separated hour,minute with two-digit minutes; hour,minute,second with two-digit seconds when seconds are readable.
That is 2,56
